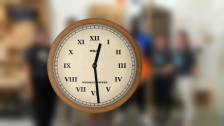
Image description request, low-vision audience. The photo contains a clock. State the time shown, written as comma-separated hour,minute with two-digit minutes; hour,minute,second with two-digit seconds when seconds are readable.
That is 12,29
